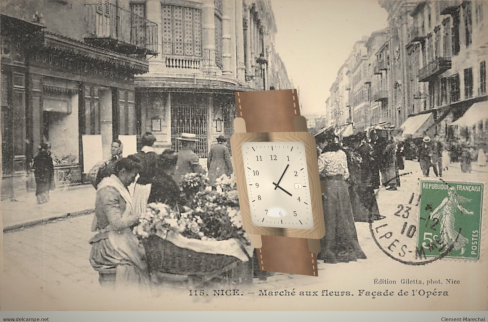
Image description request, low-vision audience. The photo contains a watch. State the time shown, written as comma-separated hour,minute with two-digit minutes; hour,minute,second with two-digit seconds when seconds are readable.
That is 4,06
